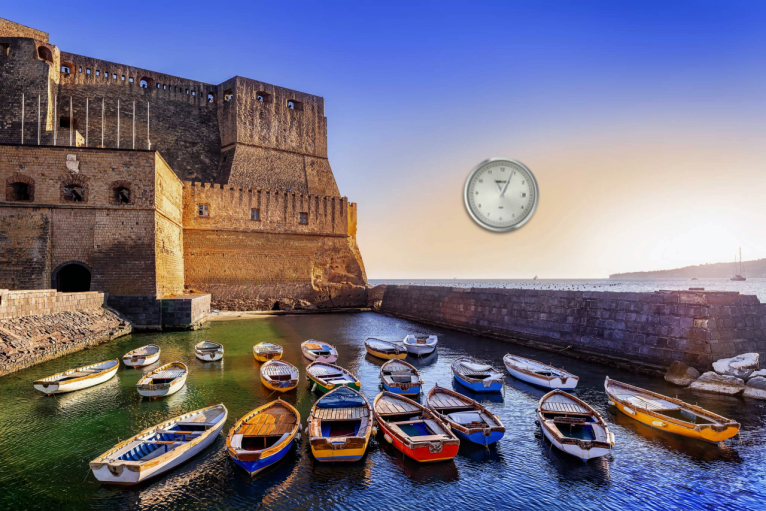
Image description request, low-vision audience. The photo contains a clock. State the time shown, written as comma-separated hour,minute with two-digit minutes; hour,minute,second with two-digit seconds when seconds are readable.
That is 11,04
